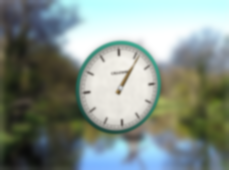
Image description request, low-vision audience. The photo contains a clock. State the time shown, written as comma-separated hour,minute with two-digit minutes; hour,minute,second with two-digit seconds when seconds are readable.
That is 1,06
